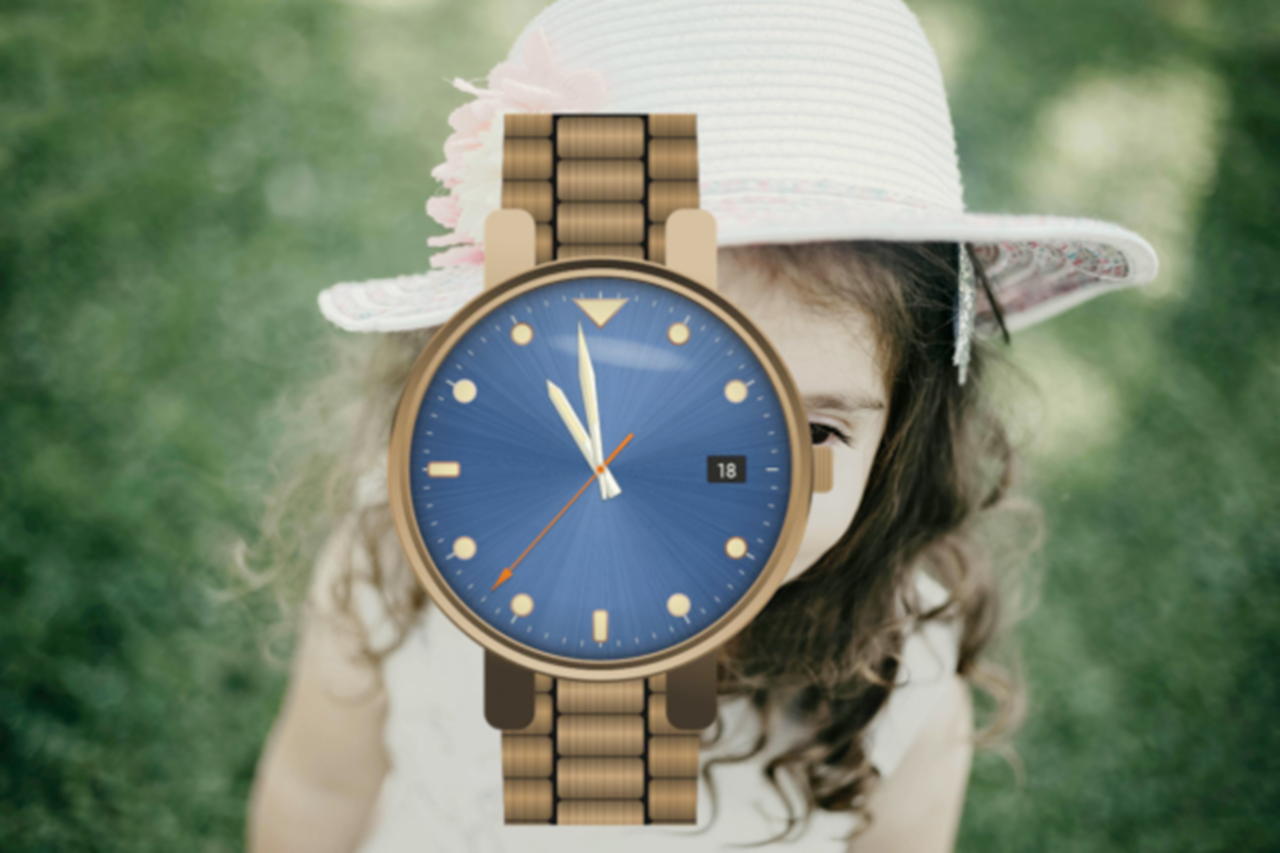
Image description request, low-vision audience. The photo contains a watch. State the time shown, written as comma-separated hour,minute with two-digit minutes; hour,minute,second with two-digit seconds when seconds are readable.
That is 10,58,37
